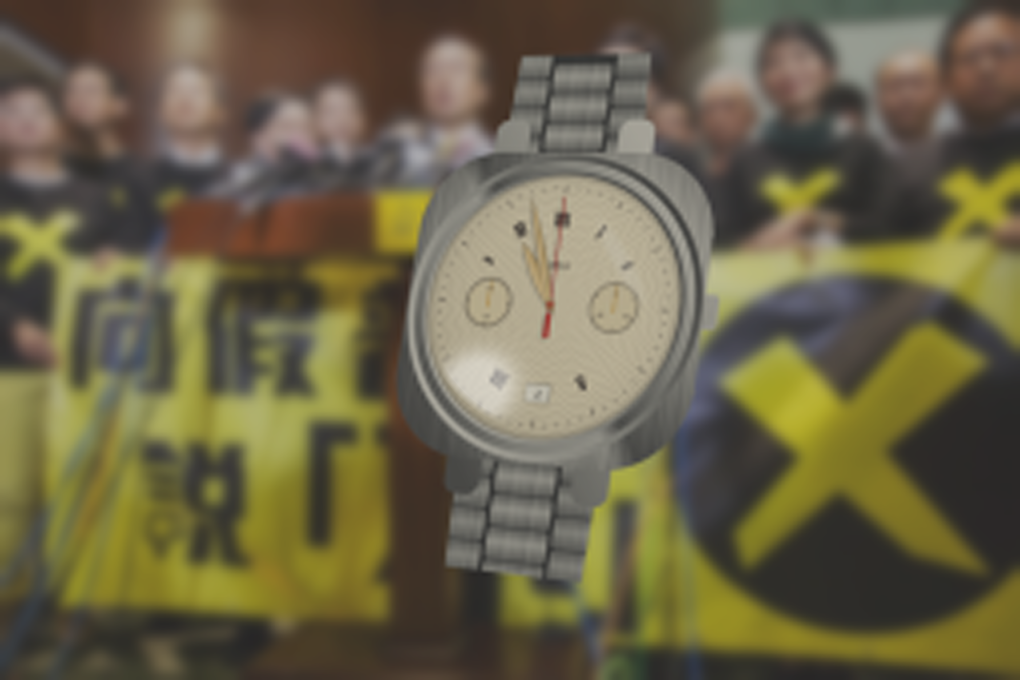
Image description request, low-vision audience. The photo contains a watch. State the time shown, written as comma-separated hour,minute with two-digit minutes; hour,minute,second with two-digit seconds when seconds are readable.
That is 10,57
